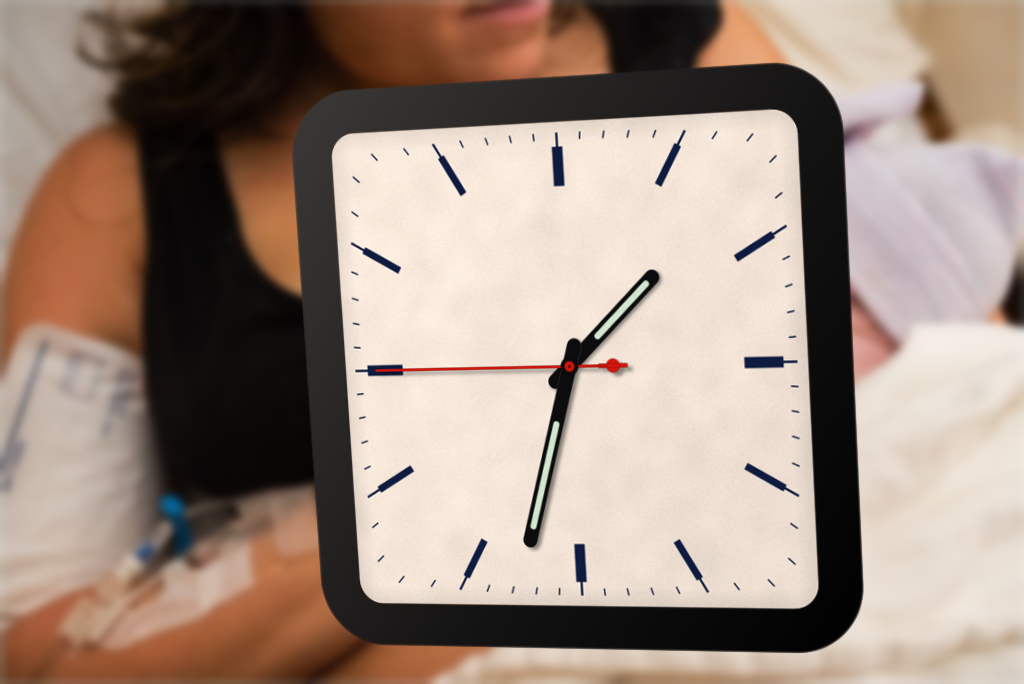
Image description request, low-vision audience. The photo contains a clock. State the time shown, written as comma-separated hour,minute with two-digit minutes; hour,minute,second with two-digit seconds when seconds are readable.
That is 1,32,45
